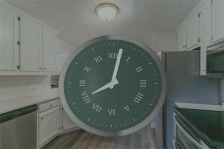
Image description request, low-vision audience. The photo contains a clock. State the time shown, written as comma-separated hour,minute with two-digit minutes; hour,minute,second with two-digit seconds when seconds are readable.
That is 8,02
